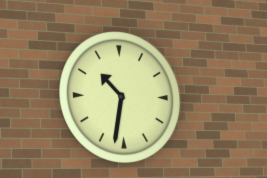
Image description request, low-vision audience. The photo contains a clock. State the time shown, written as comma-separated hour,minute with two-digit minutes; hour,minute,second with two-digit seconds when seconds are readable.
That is 10,32
